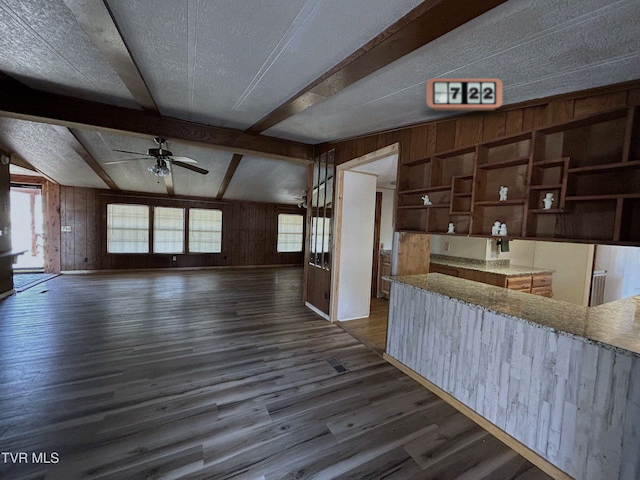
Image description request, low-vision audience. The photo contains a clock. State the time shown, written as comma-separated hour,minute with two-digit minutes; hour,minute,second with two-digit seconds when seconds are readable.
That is 7,22
